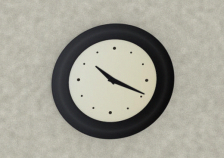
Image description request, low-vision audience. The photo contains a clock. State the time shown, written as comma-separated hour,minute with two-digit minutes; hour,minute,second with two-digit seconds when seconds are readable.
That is 10,19
